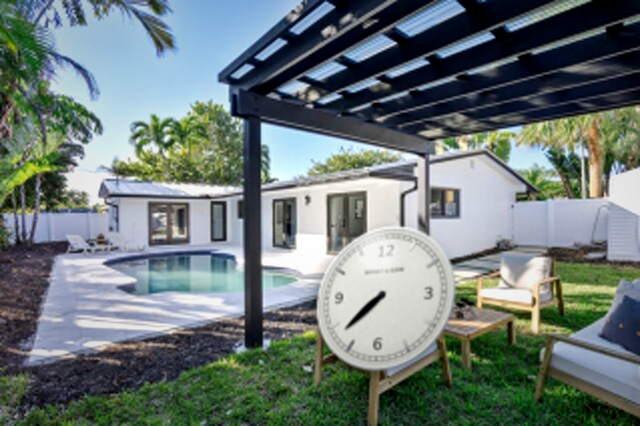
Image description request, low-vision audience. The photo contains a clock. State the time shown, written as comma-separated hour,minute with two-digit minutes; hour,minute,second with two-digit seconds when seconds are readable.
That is 7,38
